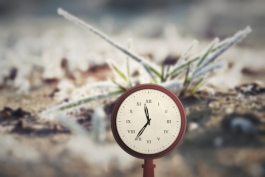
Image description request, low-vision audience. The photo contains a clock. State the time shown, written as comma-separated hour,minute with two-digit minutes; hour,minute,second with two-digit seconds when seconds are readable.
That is 11,36
